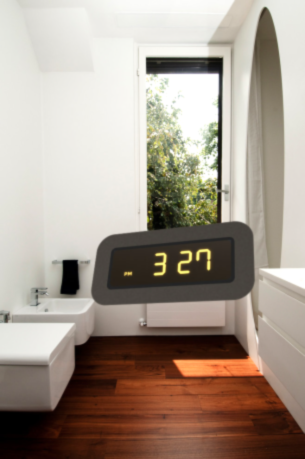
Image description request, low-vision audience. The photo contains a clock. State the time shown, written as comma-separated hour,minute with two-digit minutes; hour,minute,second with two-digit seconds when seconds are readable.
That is 3,27
